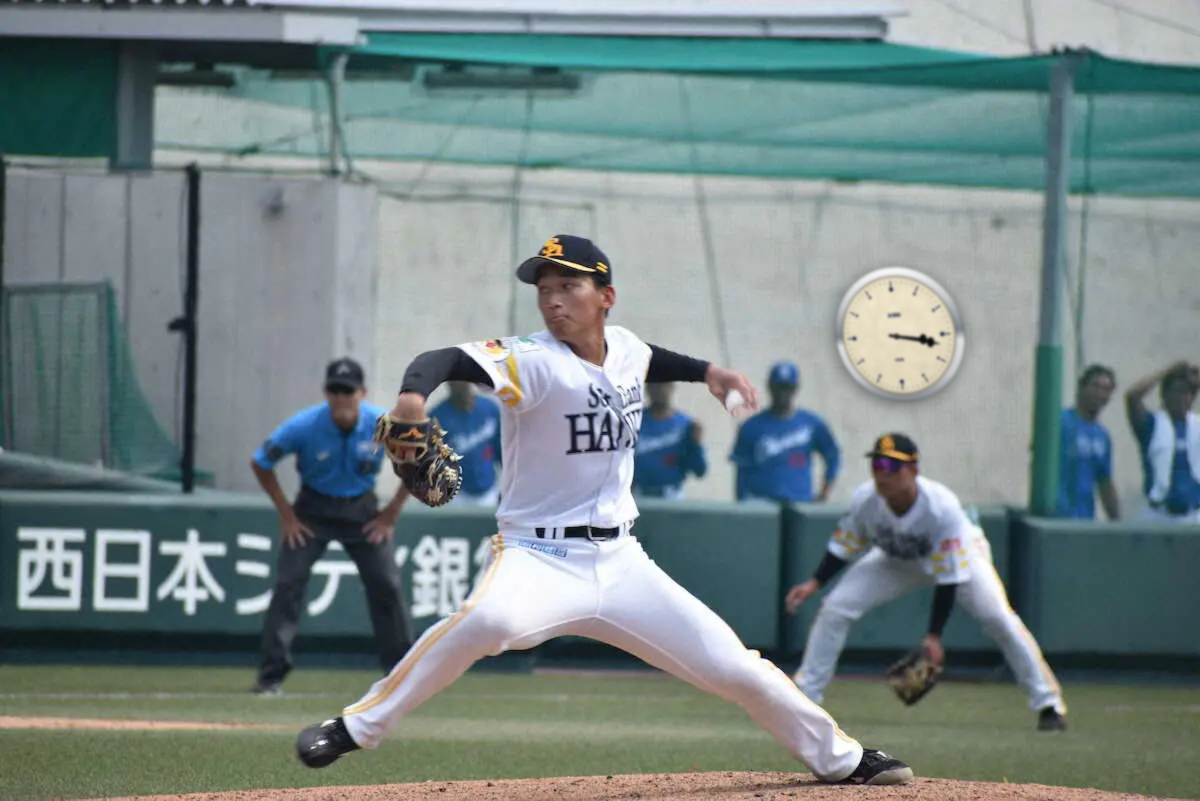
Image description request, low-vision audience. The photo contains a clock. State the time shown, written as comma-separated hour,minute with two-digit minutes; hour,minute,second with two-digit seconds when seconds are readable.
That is 3,17
